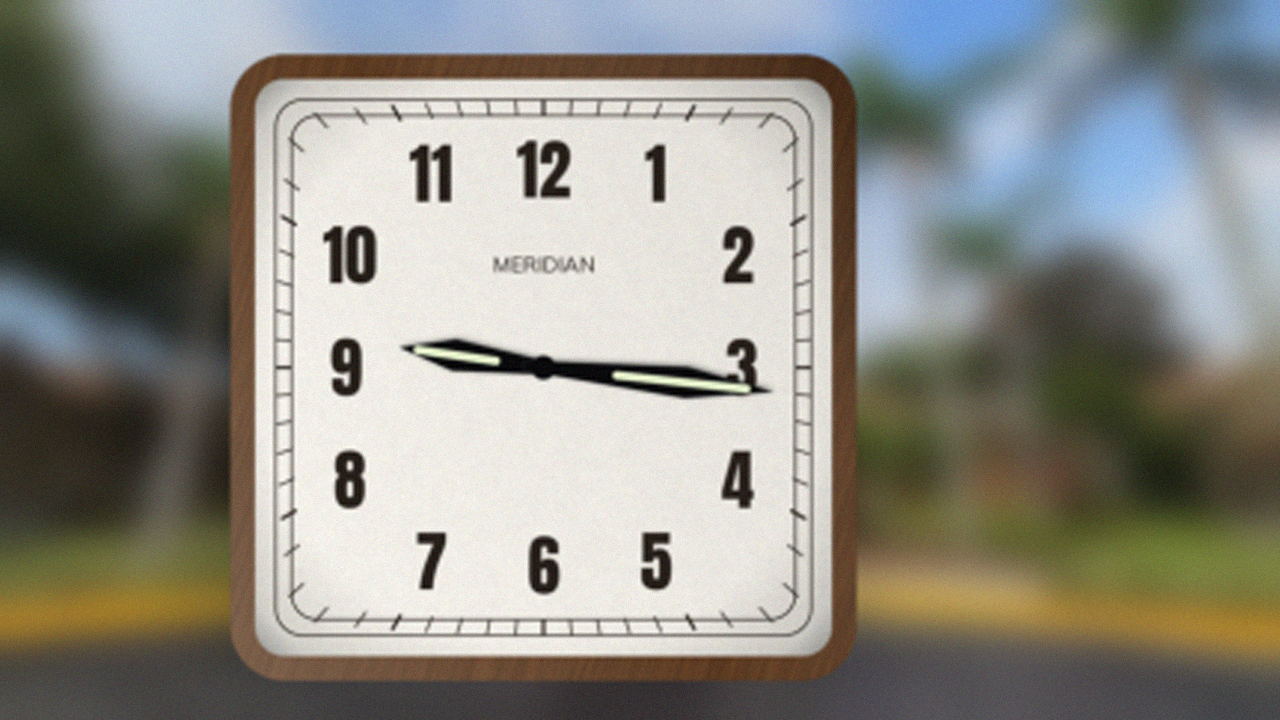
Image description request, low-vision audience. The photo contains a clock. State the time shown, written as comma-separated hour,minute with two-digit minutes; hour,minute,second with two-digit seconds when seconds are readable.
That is 9,16
